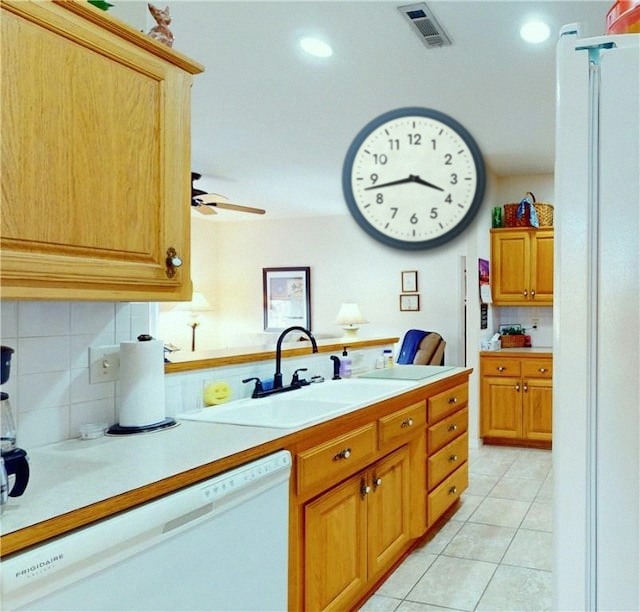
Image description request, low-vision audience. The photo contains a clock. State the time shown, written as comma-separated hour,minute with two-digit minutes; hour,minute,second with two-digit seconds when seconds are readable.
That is 3,43
